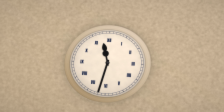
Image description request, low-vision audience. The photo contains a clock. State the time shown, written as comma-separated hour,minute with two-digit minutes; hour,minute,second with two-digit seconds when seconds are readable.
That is 11,32
